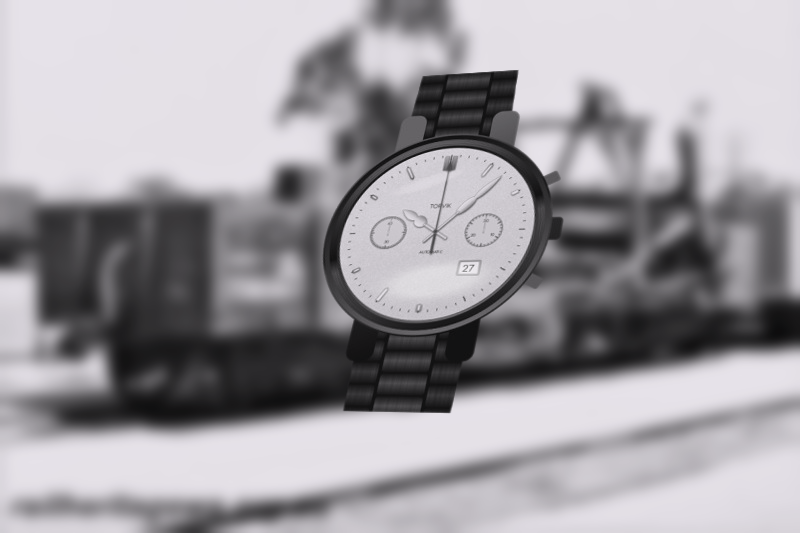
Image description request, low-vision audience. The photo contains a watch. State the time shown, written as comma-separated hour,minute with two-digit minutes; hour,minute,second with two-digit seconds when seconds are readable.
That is 10,07
